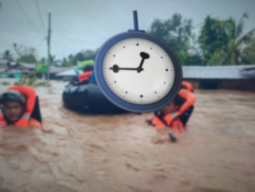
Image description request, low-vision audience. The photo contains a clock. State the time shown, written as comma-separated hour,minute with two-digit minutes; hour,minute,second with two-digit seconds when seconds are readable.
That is 12,45
